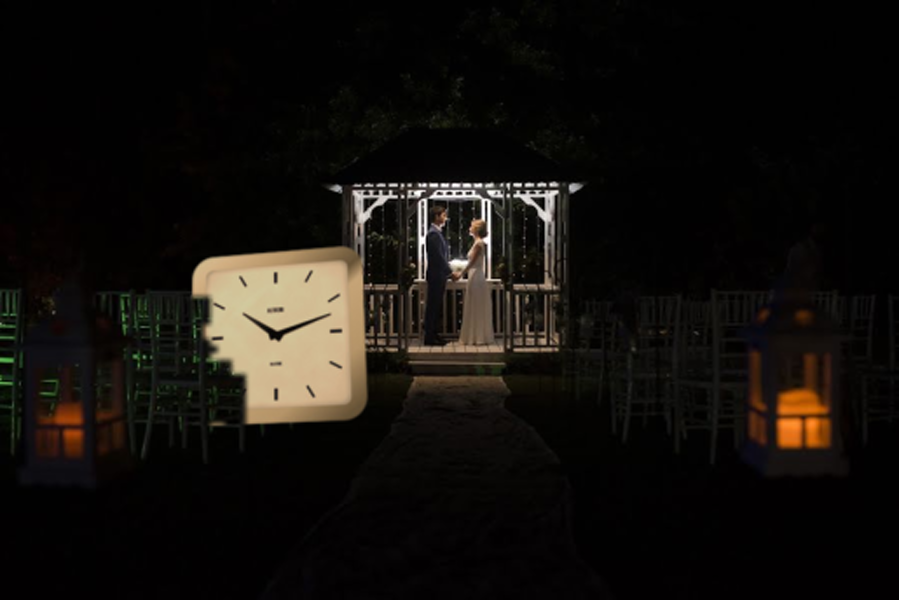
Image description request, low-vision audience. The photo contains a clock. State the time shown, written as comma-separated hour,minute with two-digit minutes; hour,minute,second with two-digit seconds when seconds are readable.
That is 10,12
